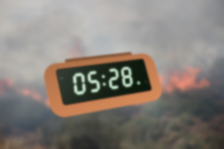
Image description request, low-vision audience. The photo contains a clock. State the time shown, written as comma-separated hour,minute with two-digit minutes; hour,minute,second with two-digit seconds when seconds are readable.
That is 5,28
